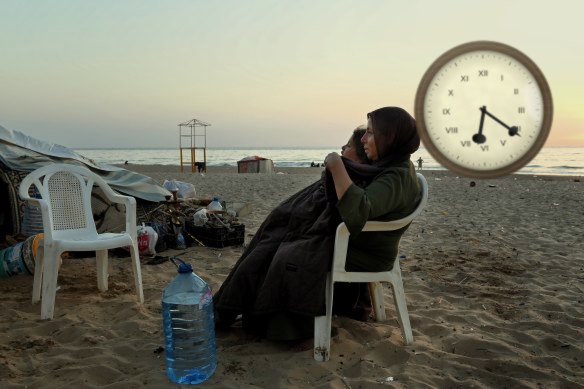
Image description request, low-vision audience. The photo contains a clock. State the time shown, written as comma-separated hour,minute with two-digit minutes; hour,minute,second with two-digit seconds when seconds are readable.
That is 6,21
